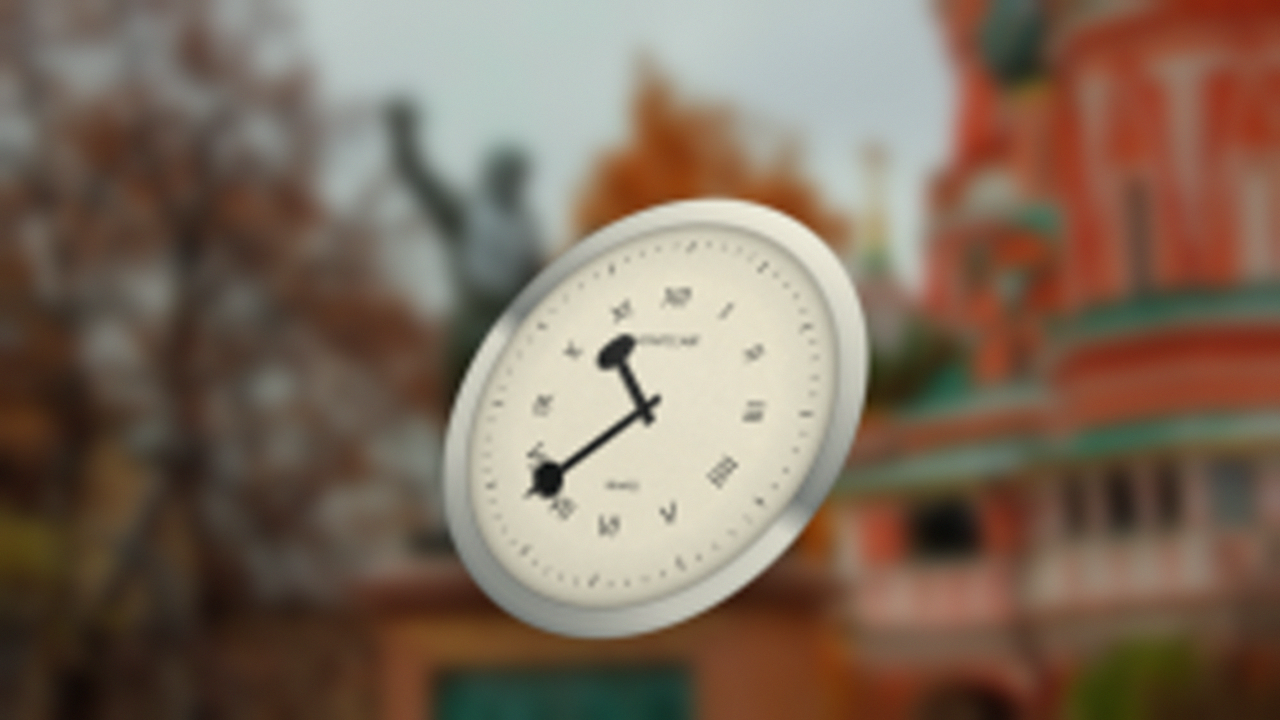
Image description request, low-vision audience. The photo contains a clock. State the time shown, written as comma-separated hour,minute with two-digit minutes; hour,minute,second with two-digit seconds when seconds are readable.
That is 10,38
